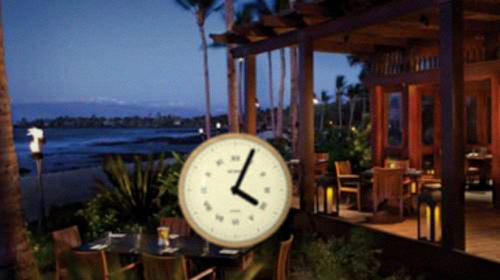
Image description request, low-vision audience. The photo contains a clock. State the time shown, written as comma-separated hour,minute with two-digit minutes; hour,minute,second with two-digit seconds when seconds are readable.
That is 4,04
